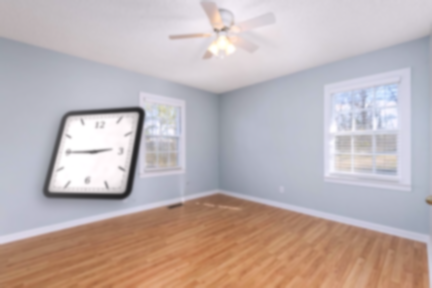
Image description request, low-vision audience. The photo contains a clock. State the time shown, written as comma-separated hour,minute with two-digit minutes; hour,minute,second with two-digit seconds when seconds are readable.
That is 2,45
